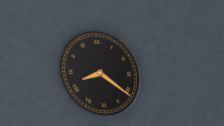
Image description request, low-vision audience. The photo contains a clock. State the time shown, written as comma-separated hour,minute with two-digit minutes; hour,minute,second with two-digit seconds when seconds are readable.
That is 8,21
